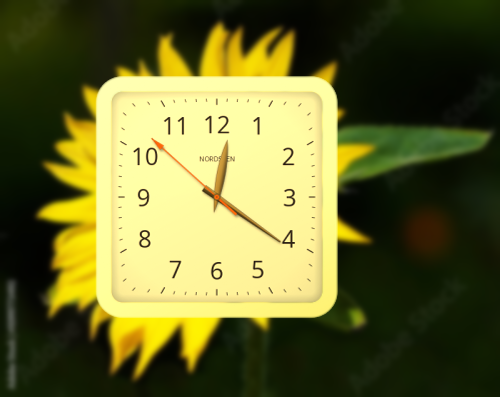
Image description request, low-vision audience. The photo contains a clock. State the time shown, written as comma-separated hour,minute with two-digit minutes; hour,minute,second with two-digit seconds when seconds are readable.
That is 12,20,52
